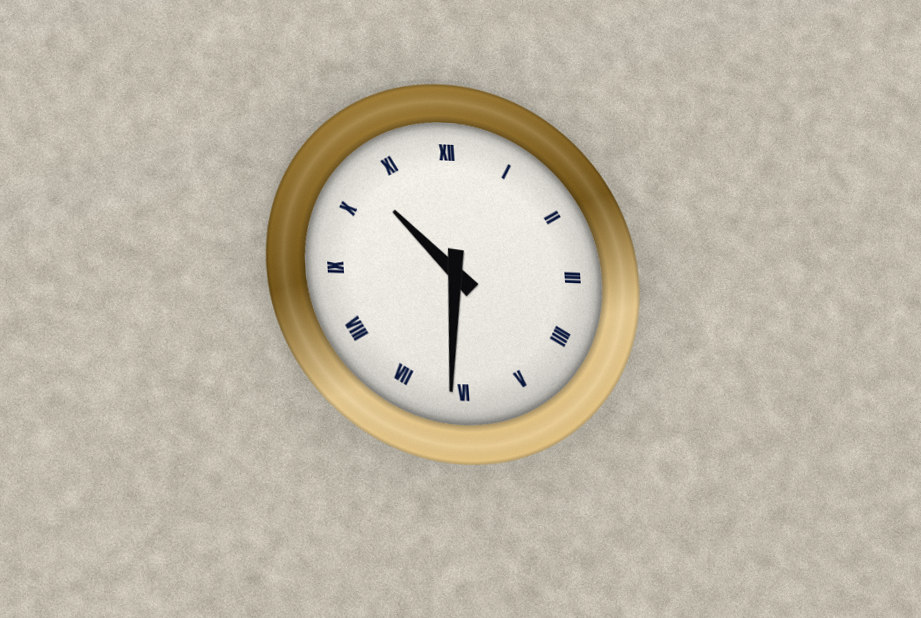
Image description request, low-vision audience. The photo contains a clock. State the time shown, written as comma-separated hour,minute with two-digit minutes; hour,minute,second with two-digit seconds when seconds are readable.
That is 10,31
